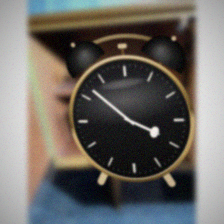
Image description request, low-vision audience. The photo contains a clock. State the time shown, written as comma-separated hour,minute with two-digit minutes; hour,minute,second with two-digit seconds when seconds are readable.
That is 3,52
